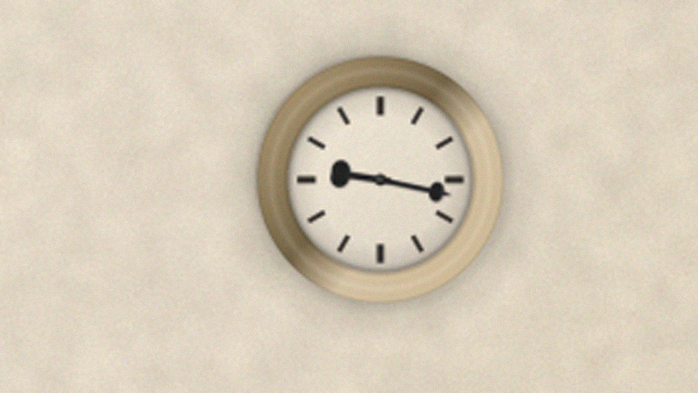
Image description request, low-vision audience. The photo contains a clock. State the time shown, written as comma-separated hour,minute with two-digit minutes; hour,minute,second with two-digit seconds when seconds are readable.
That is 9,17
